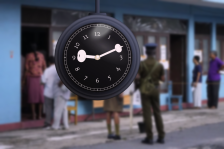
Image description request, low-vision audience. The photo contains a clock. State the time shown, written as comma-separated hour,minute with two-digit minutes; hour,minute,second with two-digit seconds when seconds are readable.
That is 9,11
